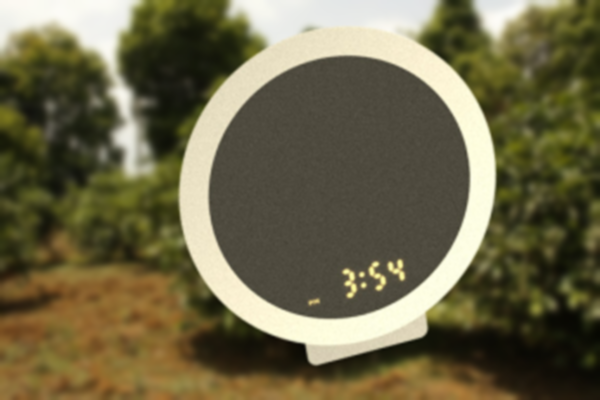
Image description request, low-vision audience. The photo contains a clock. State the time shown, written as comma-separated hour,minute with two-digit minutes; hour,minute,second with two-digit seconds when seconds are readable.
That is 3,54
